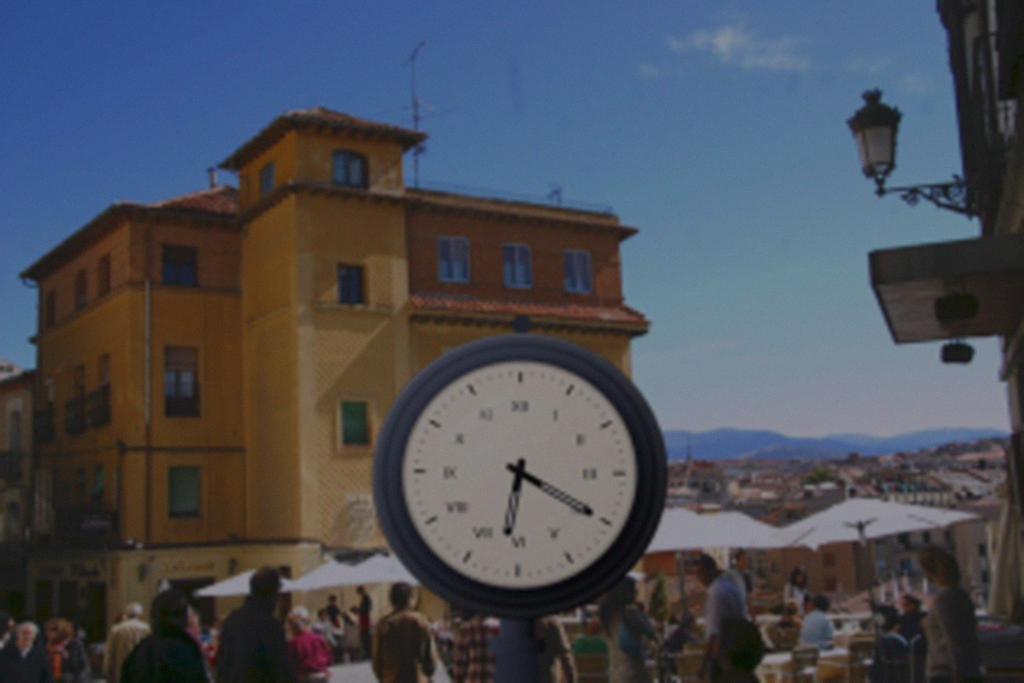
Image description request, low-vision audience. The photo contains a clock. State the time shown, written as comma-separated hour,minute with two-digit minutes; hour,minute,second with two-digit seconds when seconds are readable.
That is 6,20
